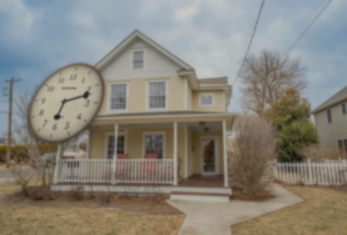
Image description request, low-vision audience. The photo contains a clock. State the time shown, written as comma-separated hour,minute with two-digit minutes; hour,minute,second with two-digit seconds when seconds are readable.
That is 6,12
